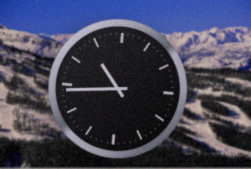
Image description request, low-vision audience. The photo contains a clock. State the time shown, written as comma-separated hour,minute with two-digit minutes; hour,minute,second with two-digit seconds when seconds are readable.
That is 10,44
